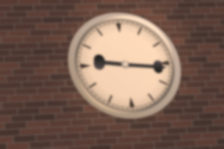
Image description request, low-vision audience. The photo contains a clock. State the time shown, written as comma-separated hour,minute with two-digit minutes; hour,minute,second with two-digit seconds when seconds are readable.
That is 9,16
